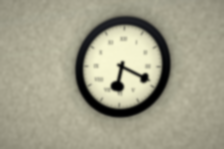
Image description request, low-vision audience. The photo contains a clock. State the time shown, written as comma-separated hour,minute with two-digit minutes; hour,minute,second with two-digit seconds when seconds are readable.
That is 6,19
